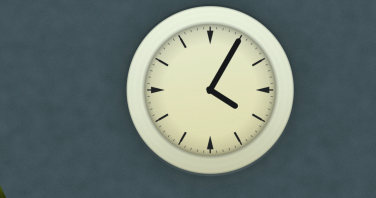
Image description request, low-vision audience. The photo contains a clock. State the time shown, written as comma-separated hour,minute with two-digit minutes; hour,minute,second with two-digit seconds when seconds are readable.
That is 4,05
